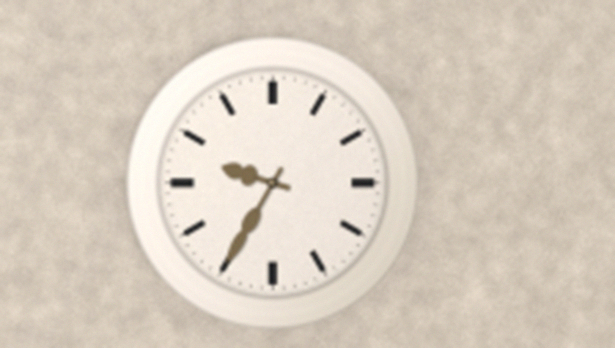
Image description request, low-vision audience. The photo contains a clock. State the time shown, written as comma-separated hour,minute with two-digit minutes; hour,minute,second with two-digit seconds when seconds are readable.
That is 9,35
